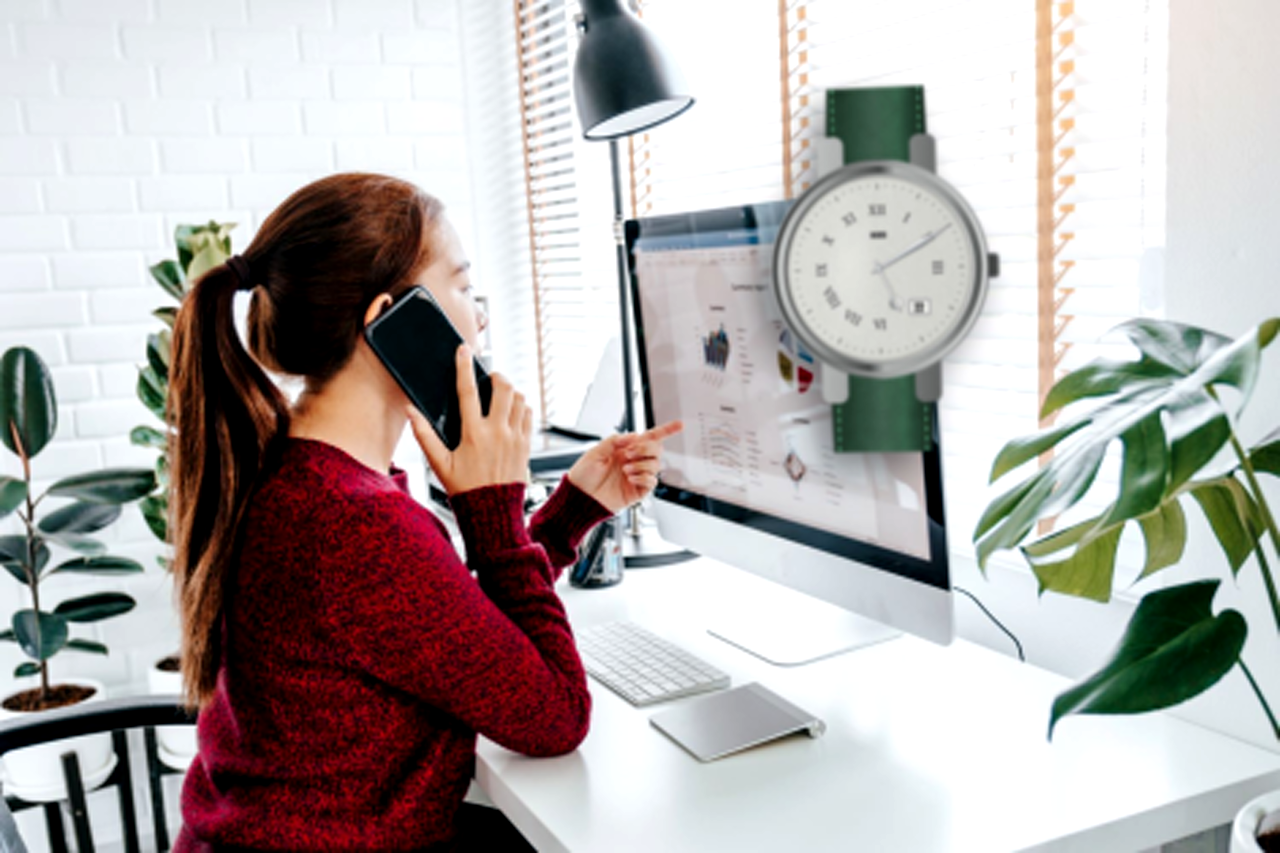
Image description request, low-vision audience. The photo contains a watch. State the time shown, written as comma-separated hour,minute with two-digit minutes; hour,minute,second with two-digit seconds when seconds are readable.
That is 5,10
